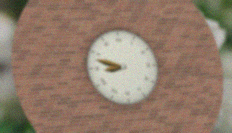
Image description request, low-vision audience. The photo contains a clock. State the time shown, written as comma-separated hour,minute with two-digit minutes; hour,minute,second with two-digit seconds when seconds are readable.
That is 8,48
